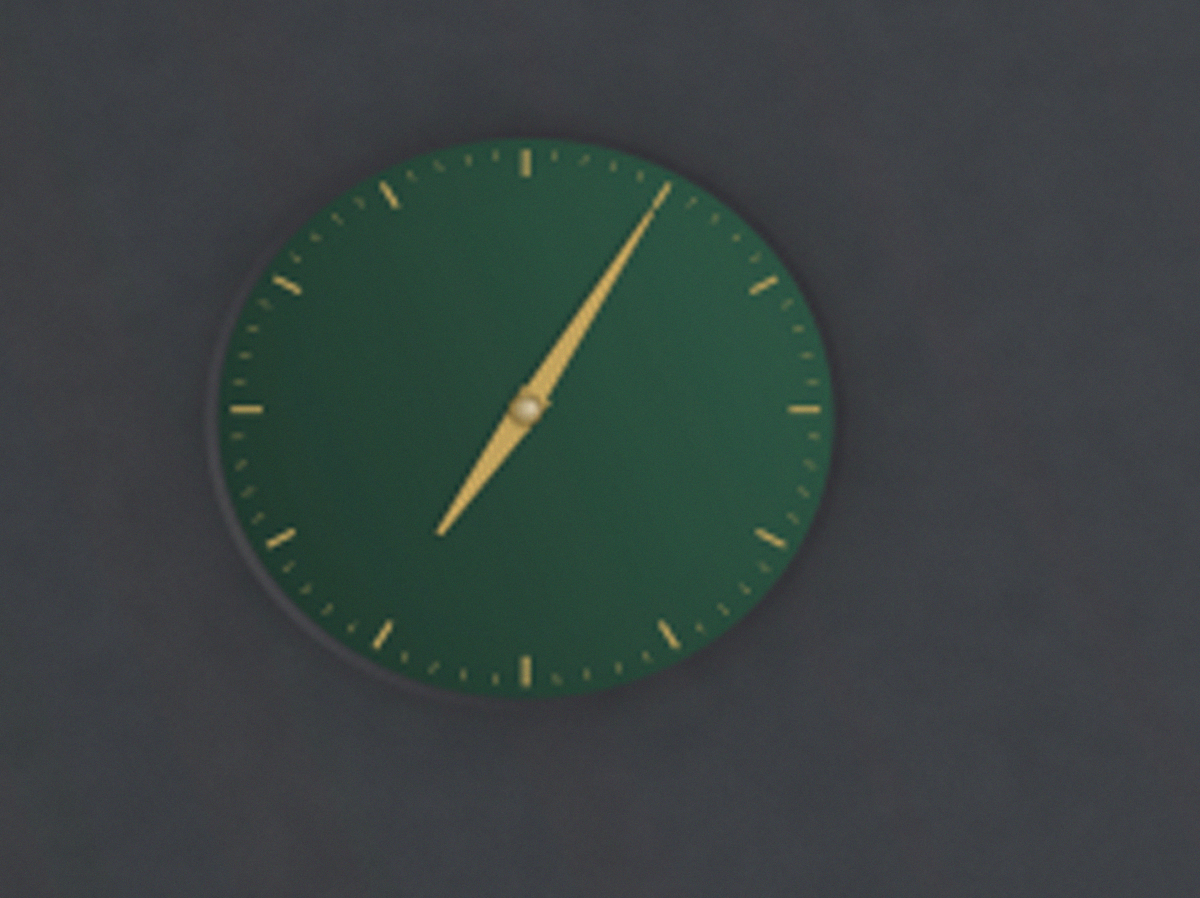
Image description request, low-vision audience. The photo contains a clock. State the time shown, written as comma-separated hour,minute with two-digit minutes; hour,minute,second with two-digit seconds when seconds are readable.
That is 7,05
